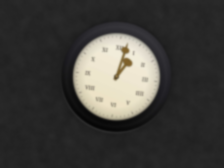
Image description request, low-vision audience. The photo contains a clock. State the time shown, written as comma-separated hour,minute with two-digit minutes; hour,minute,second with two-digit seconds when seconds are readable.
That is 1,02
